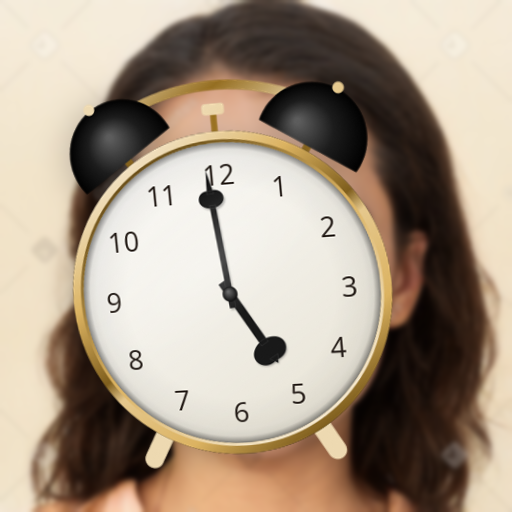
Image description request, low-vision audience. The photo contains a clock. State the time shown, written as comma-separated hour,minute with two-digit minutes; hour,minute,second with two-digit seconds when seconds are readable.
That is 4,59
